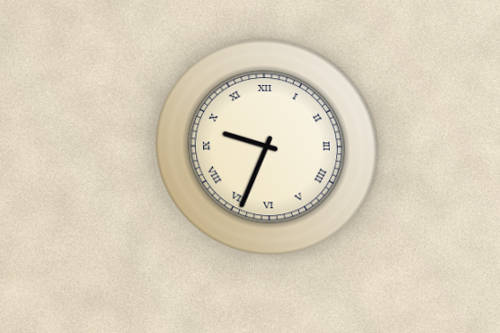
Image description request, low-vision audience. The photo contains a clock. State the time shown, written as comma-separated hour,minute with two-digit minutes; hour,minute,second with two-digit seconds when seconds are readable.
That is 9,34
